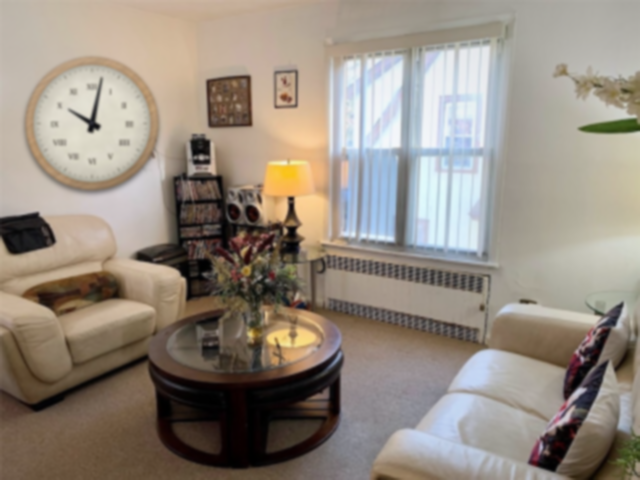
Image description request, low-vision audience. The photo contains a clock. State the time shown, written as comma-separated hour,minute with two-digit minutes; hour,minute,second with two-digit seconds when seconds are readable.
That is 10,02
